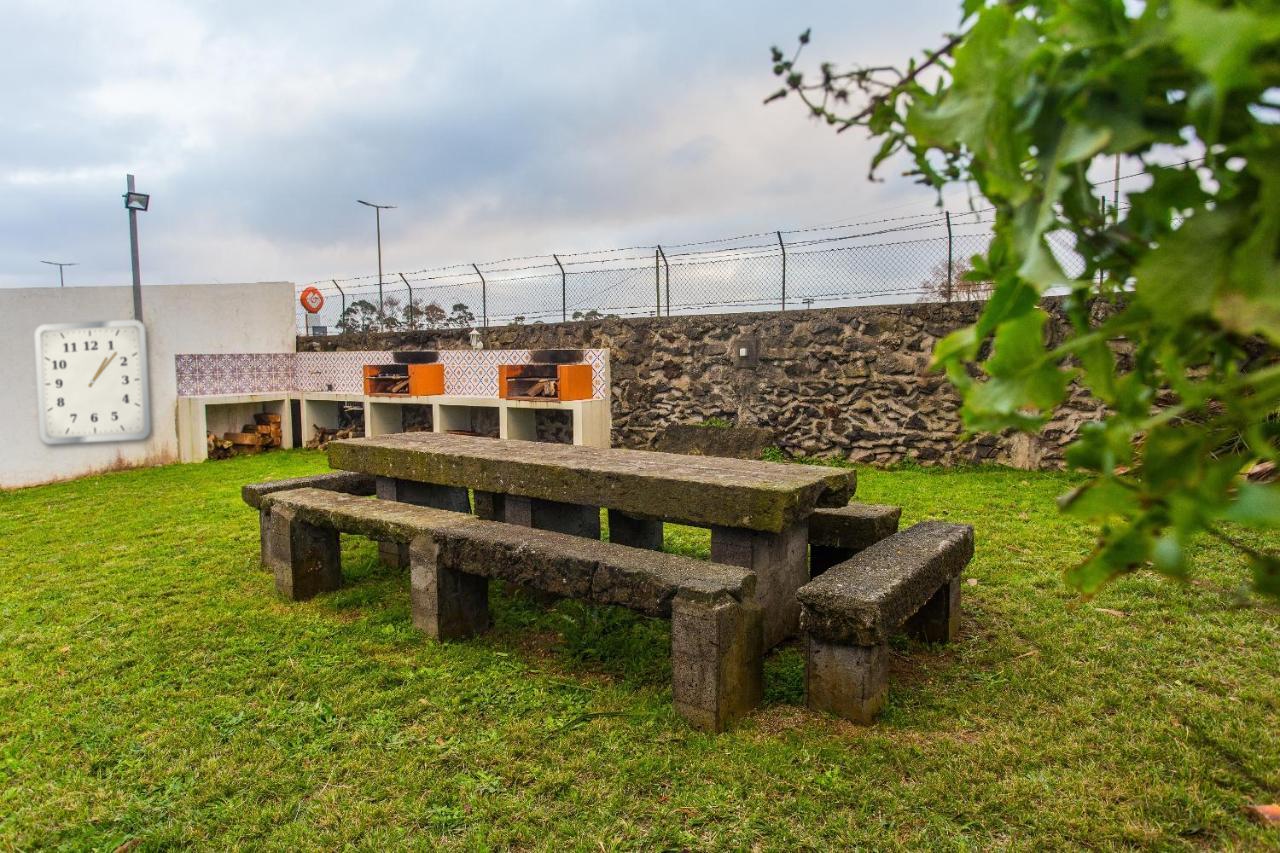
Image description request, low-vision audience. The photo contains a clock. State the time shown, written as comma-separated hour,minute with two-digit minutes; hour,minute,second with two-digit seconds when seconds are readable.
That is 1,07
